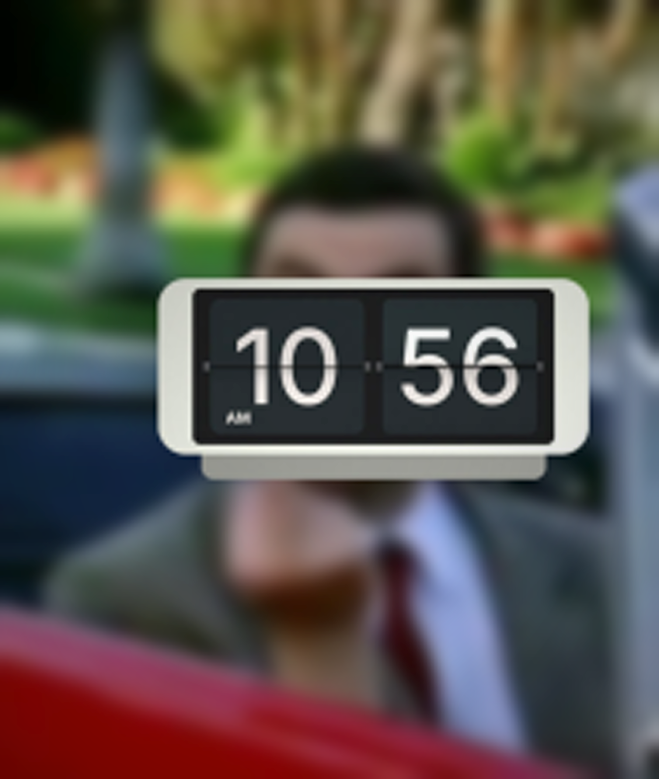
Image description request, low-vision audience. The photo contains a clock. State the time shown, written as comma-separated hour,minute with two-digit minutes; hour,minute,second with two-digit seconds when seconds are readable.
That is 10,56
